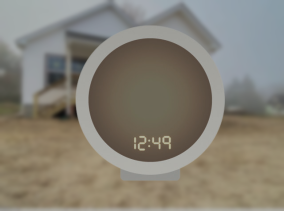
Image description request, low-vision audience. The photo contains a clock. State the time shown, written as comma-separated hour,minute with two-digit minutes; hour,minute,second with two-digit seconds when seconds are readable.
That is 12,49
